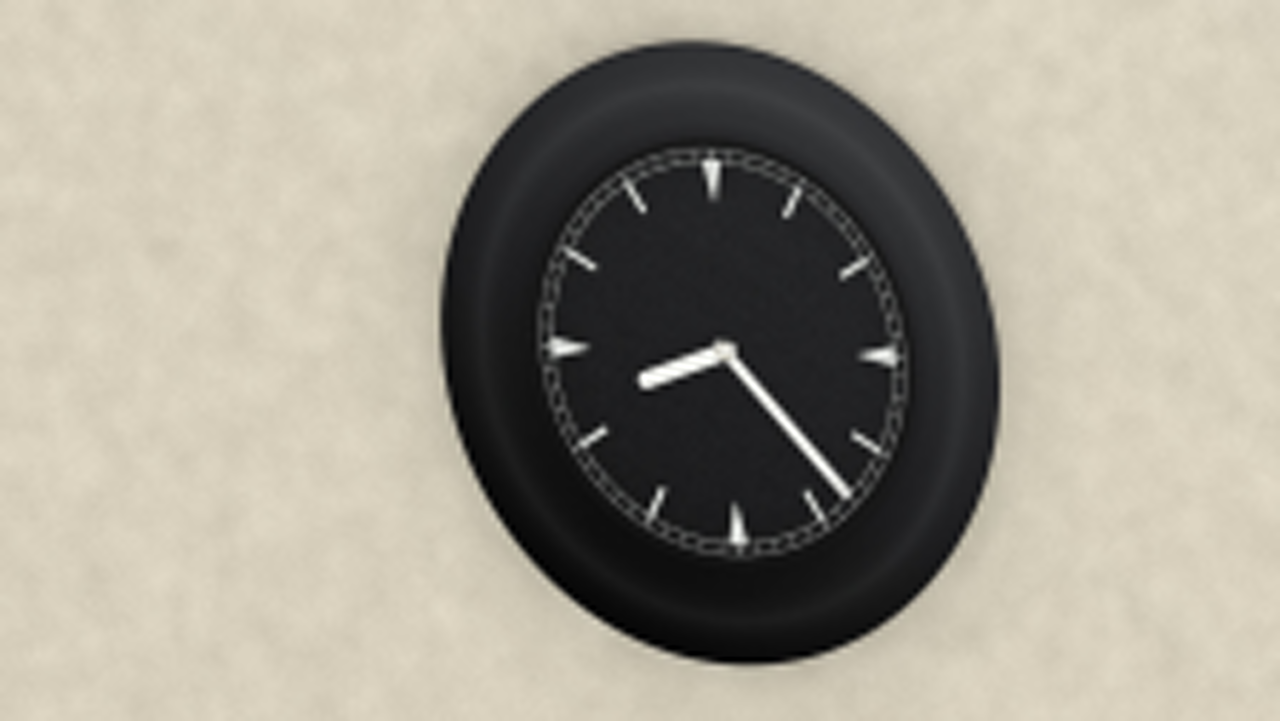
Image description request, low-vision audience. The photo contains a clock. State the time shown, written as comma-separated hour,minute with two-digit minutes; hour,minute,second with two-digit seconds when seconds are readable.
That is 8,23
